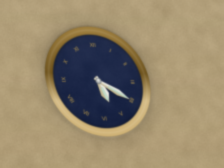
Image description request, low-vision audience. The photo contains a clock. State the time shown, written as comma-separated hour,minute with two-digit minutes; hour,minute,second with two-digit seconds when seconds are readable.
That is 5,20
